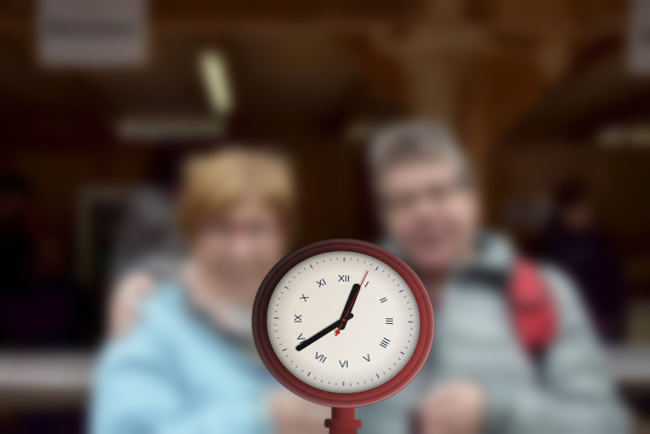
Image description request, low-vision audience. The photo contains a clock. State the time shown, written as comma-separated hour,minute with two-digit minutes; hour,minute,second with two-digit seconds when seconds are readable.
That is 12,39,04
